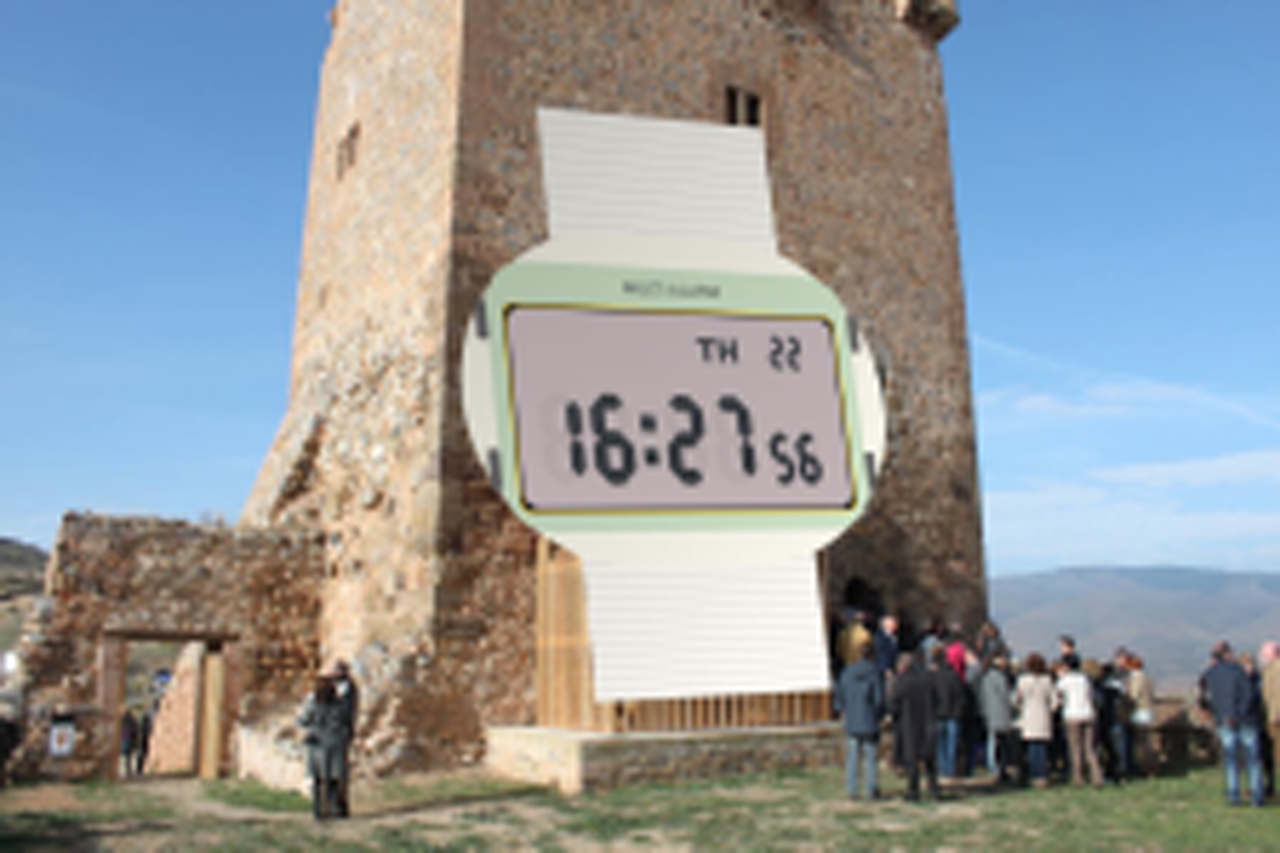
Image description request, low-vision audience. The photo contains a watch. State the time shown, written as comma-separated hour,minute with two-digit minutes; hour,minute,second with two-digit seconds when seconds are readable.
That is 16,27,56
